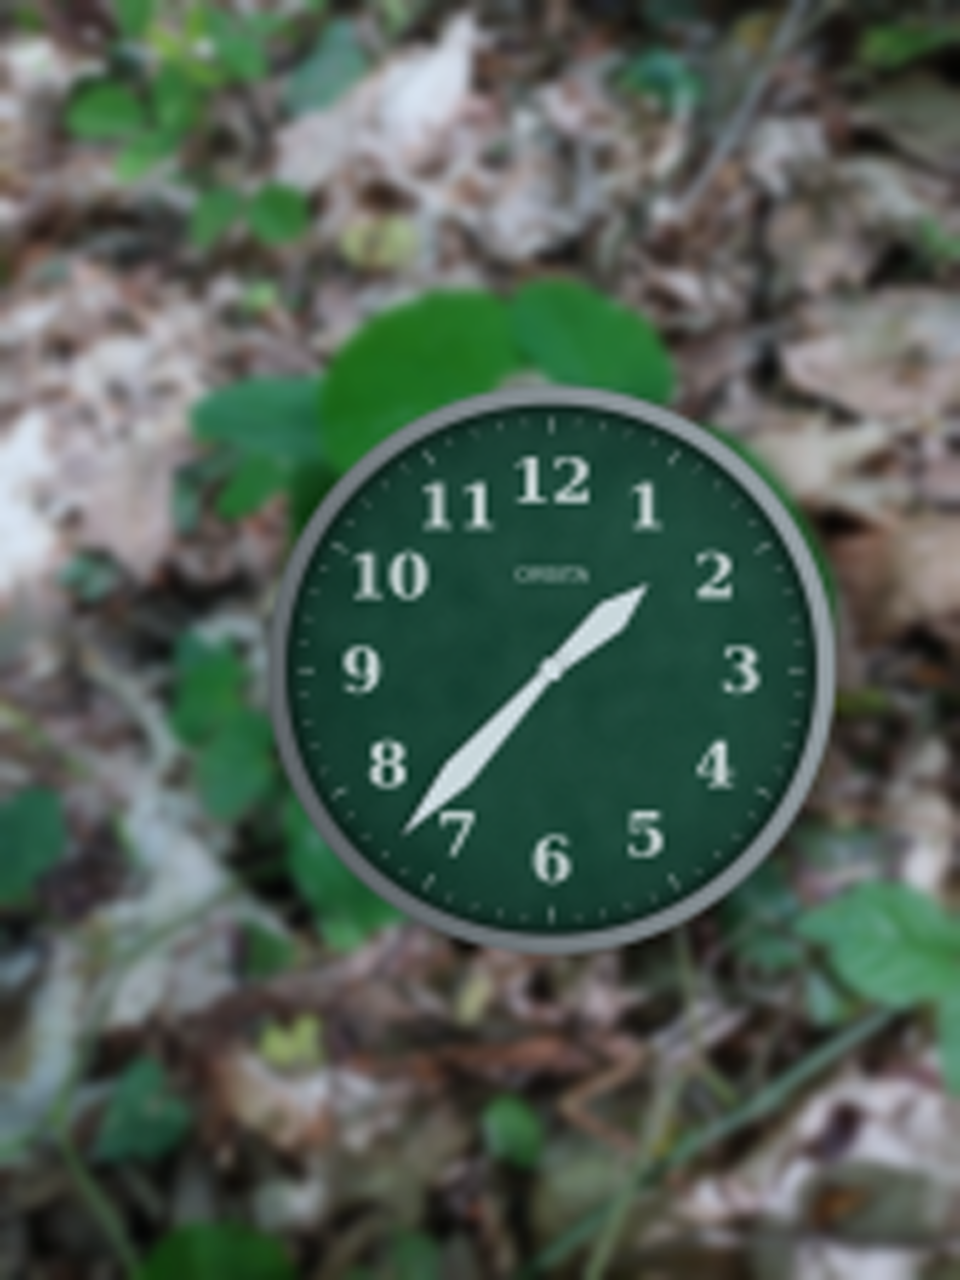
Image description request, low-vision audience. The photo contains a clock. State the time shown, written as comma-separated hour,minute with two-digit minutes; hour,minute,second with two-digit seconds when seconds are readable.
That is 1,37
